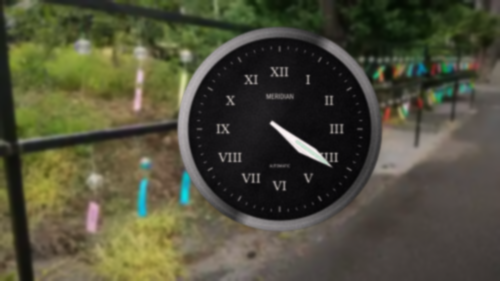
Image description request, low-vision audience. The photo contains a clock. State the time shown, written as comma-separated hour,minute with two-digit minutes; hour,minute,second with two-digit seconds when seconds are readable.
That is 4,21
